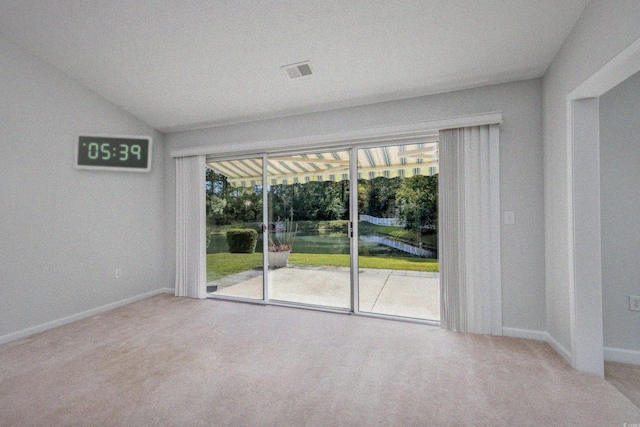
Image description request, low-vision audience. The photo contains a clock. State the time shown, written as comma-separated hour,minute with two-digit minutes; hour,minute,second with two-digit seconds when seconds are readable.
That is 5,39
